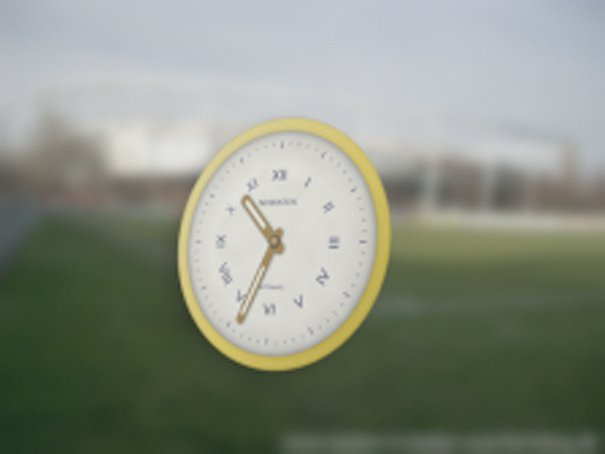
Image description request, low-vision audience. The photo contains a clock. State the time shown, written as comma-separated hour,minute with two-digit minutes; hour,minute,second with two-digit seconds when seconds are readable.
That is 10,34
